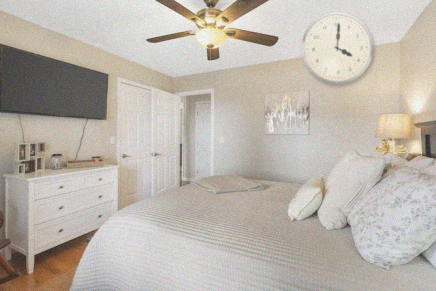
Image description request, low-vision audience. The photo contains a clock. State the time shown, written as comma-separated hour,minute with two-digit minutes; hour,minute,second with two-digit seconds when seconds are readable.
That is 4,01
